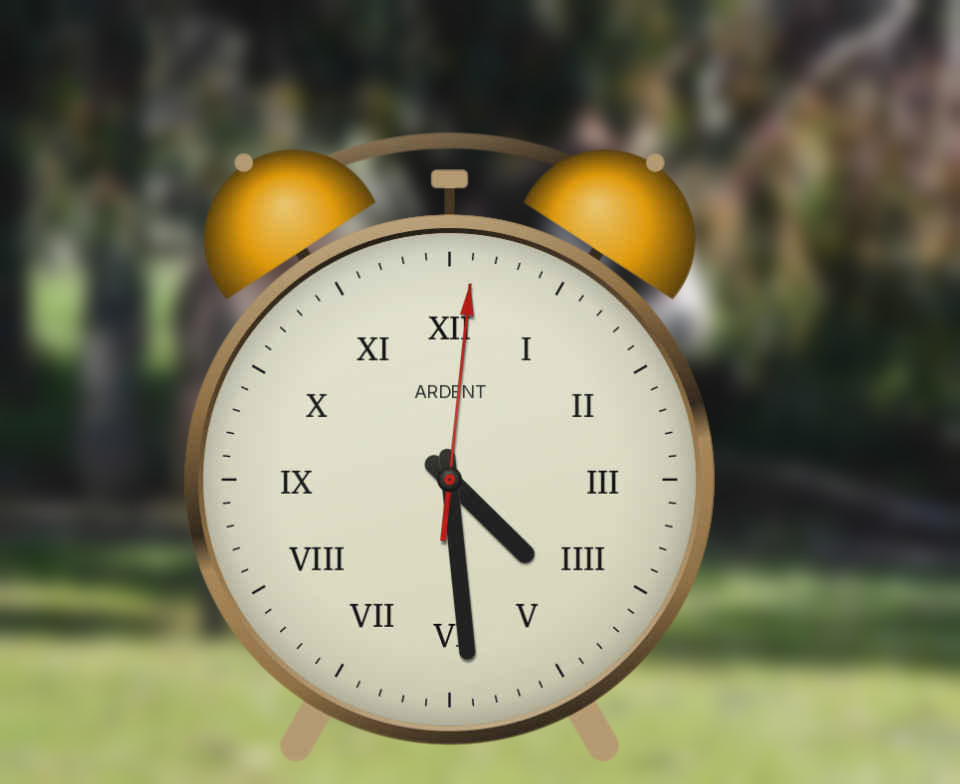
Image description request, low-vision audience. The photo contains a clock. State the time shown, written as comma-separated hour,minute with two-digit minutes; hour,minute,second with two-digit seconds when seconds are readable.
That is 4,29,01
